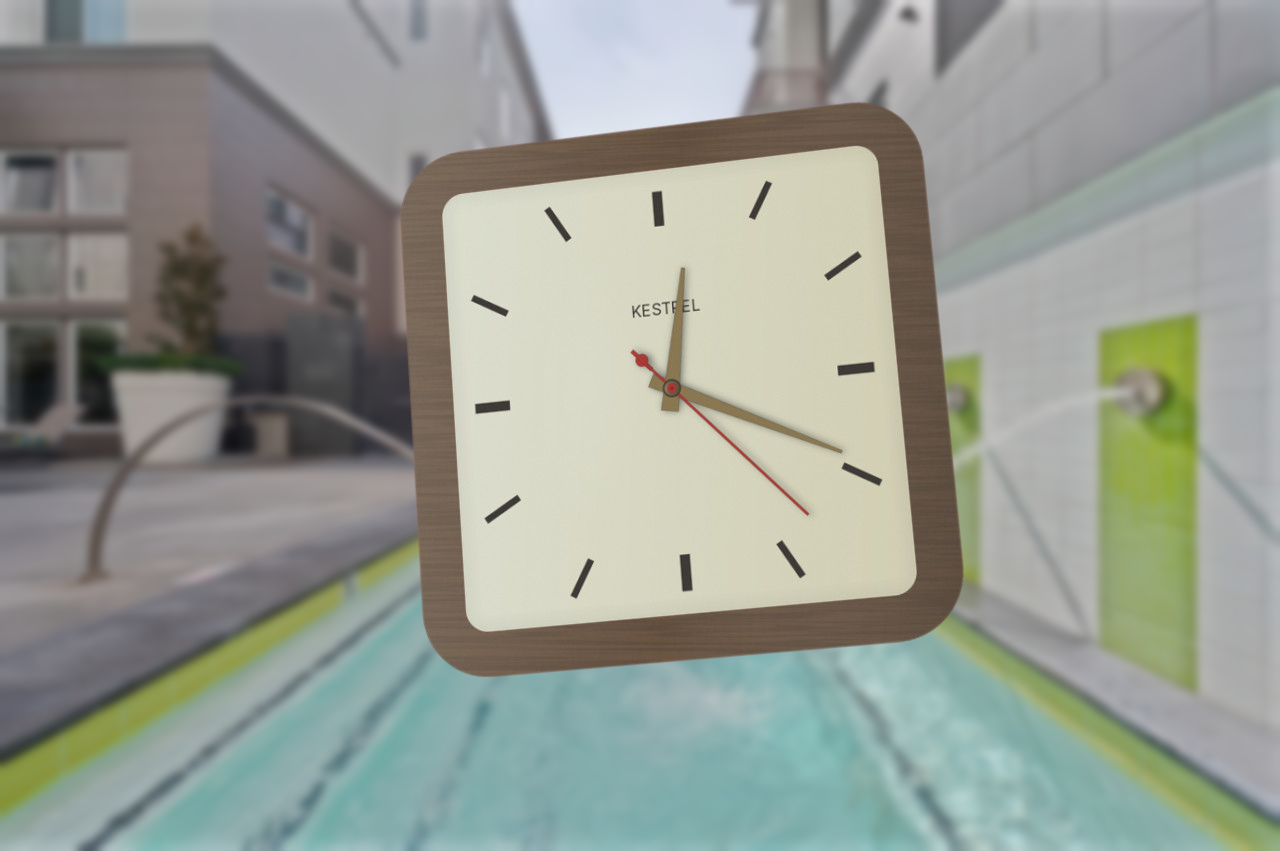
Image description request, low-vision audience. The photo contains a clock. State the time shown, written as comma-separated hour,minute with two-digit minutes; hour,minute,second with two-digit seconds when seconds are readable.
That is 12,19,23
